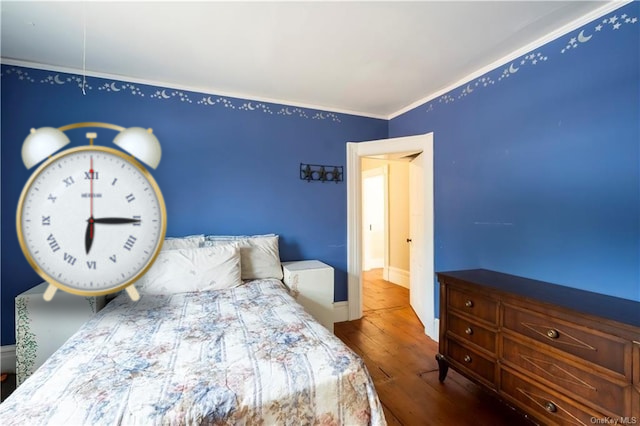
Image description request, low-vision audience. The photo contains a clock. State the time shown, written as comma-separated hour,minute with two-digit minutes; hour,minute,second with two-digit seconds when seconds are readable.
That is 6,15,00
